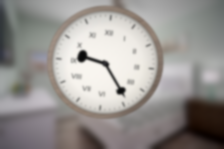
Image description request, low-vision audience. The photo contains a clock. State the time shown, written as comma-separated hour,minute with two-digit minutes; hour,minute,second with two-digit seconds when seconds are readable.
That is 9,24
